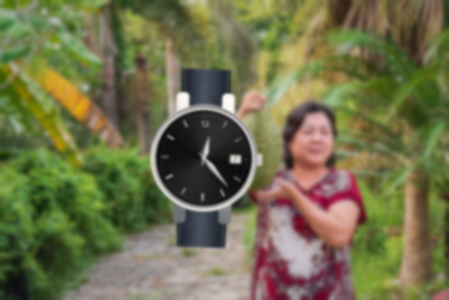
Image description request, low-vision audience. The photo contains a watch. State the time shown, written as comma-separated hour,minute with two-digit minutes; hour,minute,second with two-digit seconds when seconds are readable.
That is 12,23
